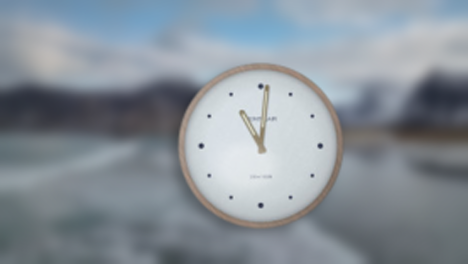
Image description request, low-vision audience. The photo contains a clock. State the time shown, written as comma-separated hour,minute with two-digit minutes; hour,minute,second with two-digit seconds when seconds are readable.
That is 11,01
